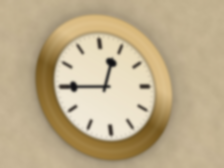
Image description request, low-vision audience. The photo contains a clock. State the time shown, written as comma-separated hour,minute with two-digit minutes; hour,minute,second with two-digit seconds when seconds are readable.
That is 12,45
